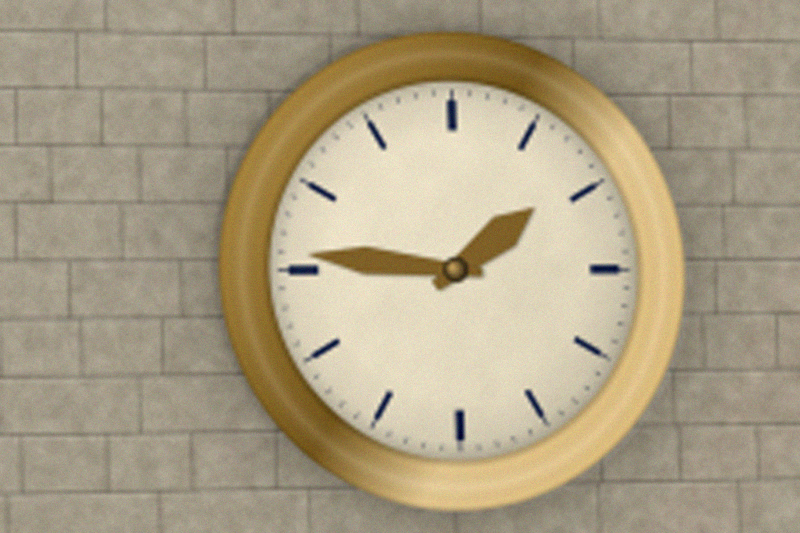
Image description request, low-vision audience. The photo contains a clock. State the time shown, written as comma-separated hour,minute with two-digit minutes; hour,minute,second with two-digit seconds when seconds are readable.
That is 1,46
